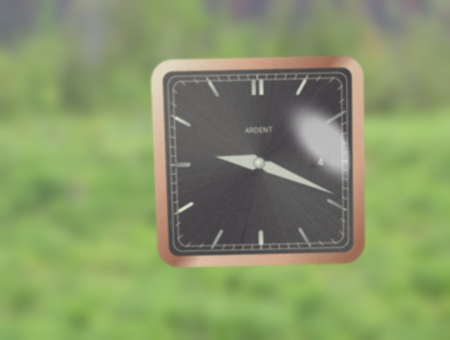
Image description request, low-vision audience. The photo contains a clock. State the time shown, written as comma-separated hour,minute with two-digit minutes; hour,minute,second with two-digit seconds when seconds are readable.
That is 9,19
